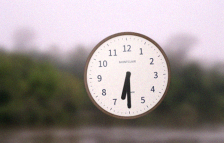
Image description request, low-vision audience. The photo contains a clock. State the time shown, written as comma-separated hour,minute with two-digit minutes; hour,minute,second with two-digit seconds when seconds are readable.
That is 6,30
